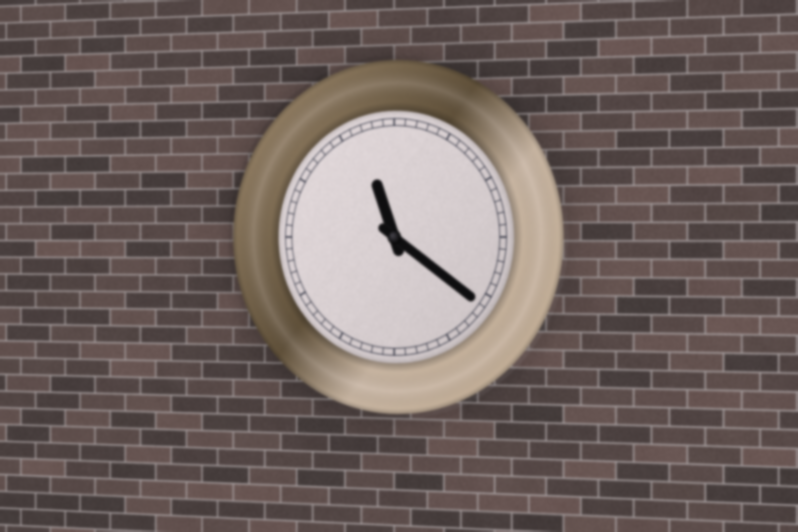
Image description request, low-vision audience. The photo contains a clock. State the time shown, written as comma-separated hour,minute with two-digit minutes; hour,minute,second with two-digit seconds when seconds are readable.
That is 11,21
